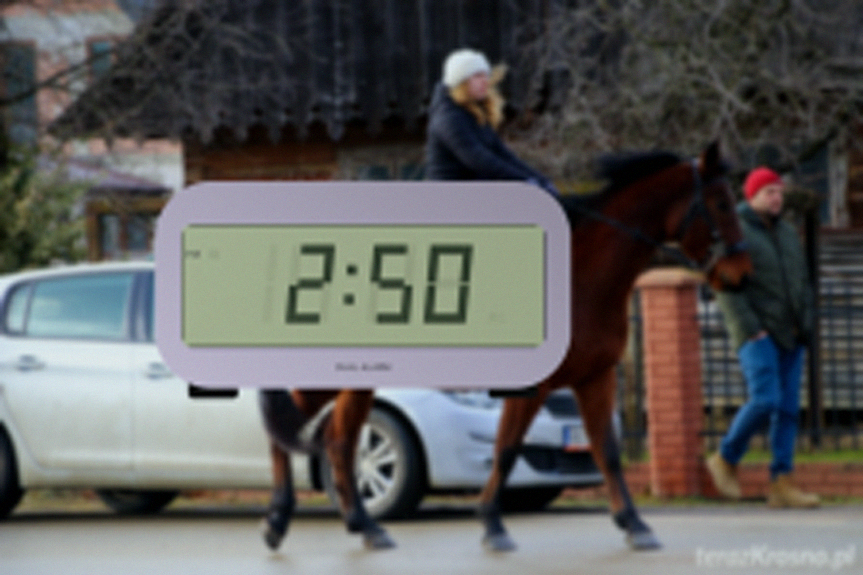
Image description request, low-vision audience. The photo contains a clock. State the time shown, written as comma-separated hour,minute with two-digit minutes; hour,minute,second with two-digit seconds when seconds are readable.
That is 2,50
